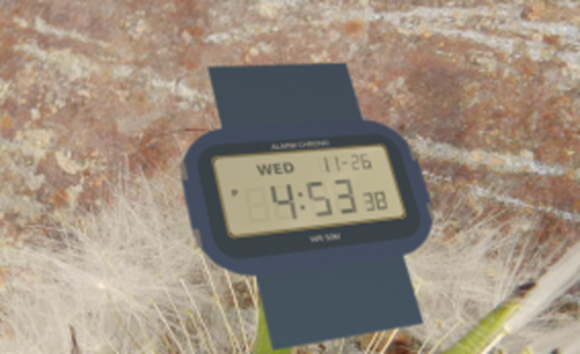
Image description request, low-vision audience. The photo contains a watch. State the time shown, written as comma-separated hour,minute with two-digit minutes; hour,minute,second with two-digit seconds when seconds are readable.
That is 4,53,38
